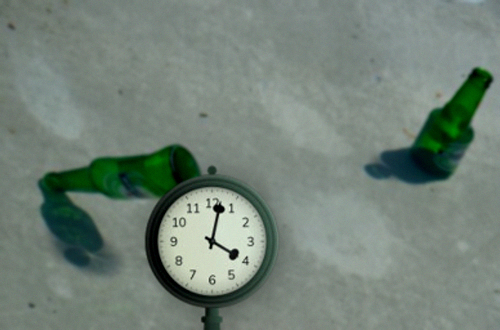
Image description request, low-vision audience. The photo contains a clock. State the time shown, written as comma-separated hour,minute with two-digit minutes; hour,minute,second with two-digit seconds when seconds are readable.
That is 4,02
